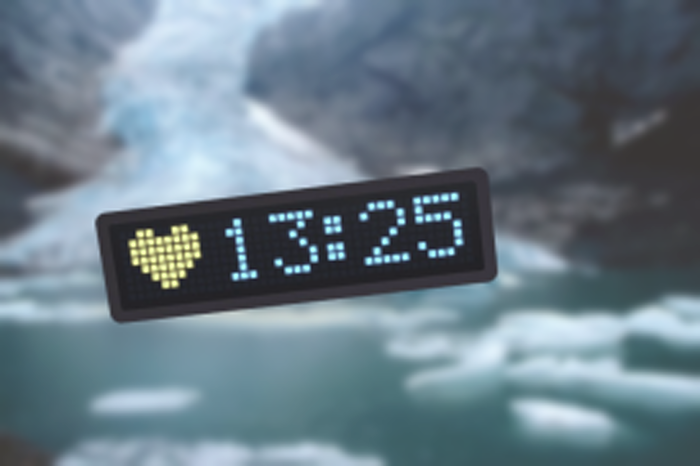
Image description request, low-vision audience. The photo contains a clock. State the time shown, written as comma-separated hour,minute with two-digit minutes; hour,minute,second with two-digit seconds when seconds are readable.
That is 13,25
